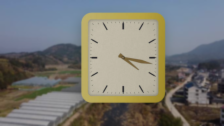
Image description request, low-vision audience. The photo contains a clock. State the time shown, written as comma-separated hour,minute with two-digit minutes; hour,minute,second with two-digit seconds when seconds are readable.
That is 4,17
